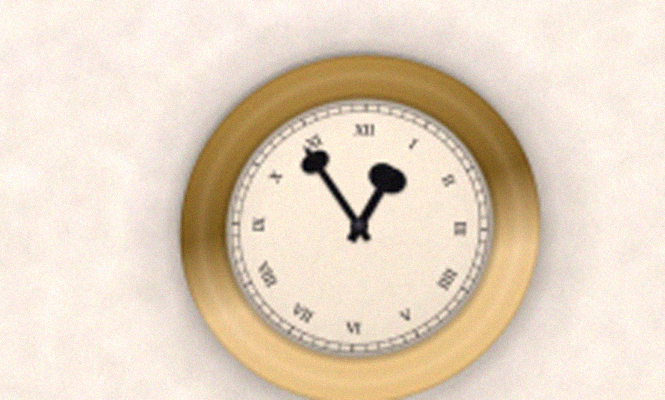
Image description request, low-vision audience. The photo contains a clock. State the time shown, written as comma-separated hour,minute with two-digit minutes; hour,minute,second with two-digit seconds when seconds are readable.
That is 12,54
